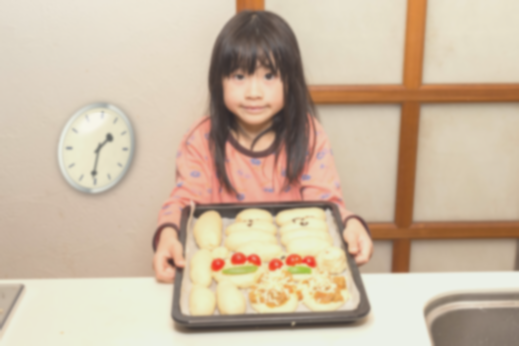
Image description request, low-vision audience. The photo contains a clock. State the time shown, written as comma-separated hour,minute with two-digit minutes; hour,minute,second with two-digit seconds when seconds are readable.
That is 1,31
